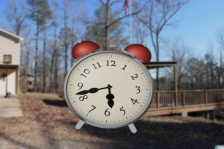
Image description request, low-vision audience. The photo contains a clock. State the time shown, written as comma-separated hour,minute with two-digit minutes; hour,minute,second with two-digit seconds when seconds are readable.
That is 5,42
